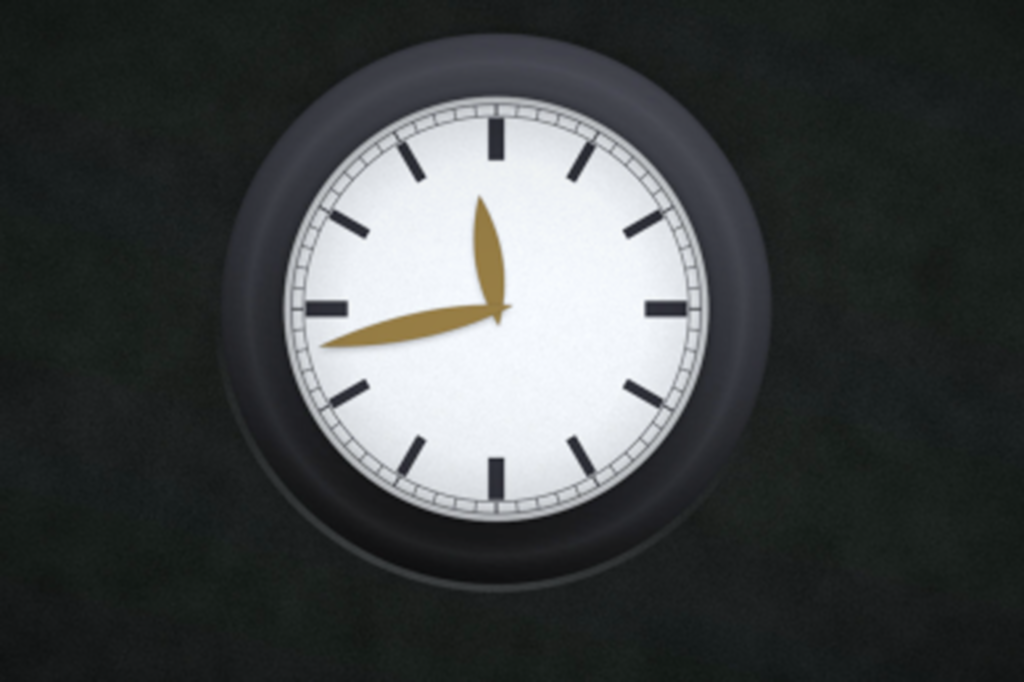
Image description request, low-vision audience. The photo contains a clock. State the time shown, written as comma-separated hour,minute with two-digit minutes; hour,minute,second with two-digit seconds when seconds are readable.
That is 11,43
